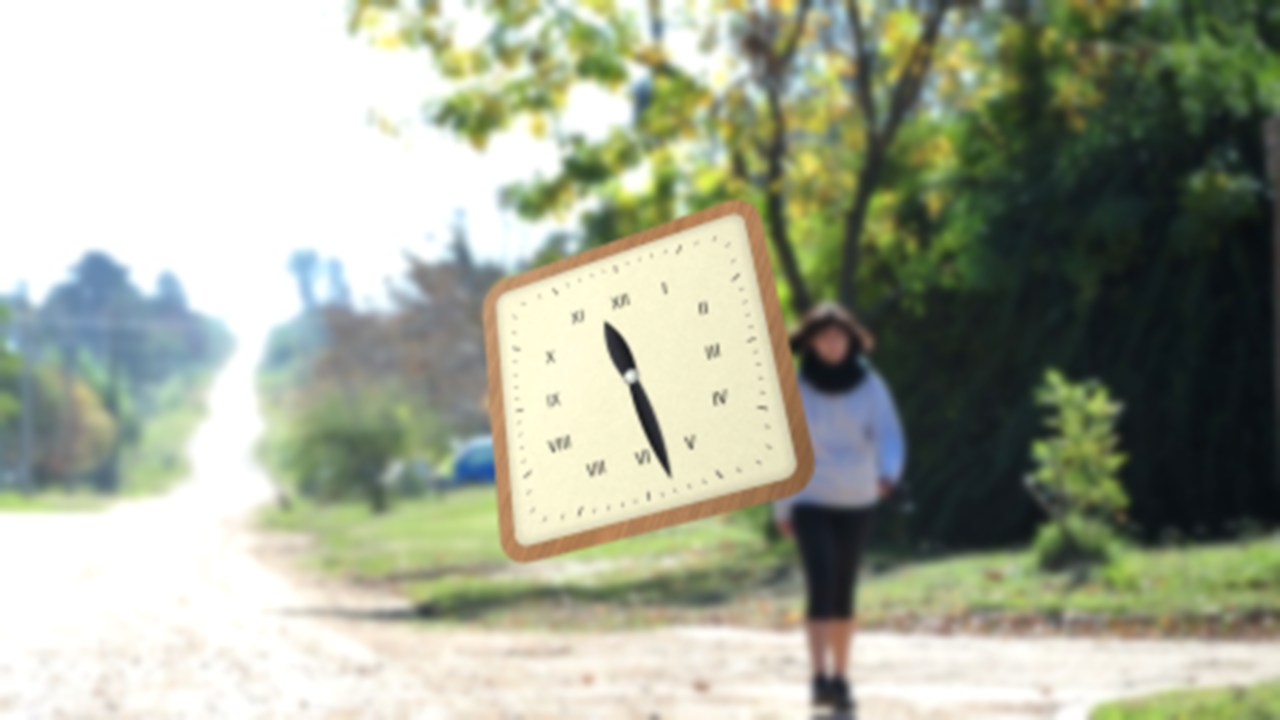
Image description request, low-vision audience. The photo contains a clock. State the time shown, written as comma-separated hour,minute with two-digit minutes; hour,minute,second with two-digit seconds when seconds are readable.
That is 11,28
